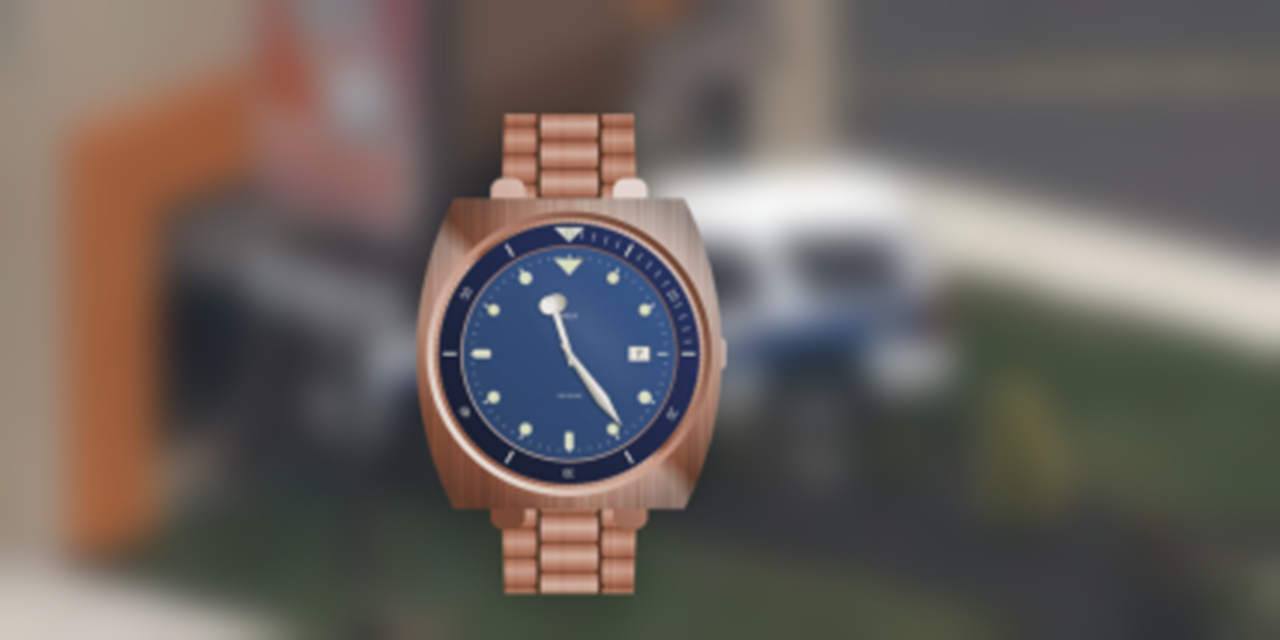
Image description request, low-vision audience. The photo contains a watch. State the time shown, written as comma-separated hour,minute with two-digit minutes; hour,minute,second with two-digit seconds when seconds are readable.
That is 11,24
